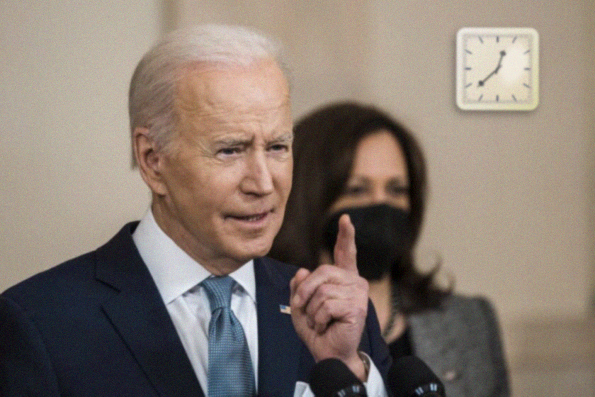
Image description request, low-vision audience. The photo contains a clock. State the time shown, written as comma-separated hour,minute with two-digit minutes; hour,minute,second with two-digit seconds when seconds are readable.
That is 12,38
